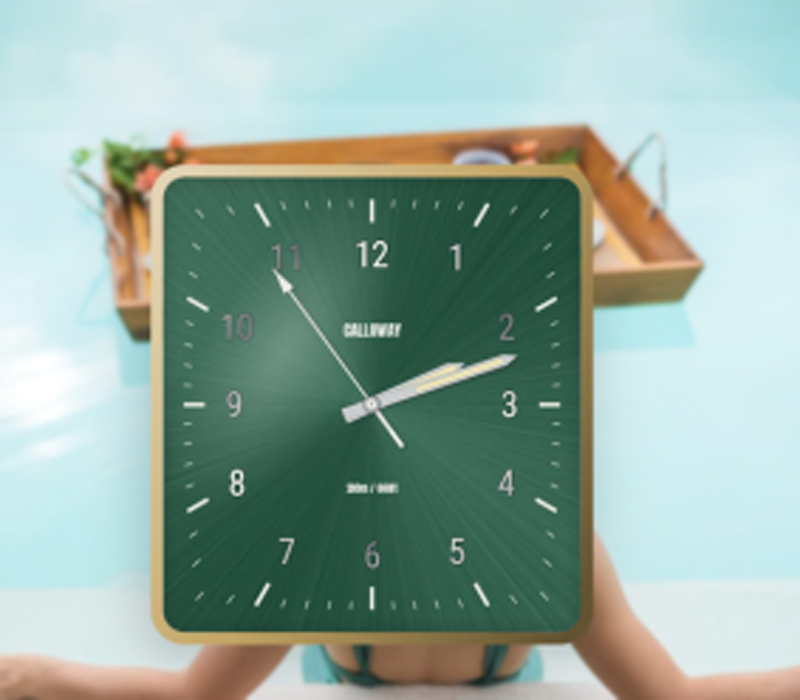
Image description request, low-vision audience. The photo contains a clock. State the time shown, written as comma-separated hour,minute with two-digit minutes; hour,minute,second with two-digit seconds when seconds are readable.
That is 2,11,54
